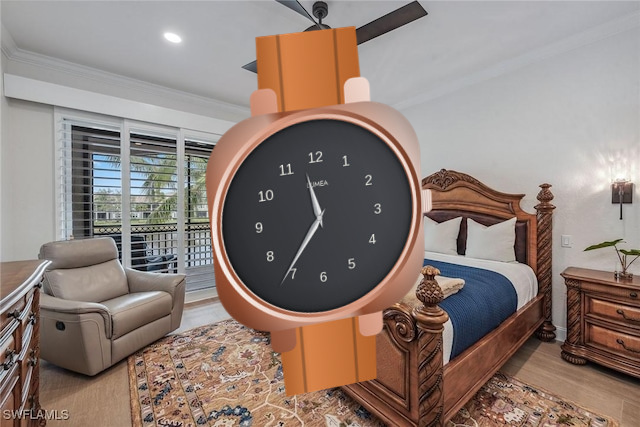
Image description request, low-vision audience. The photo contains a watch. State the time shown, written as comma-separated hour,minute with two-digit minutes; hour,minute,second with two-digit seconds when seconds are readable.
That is 11,36
